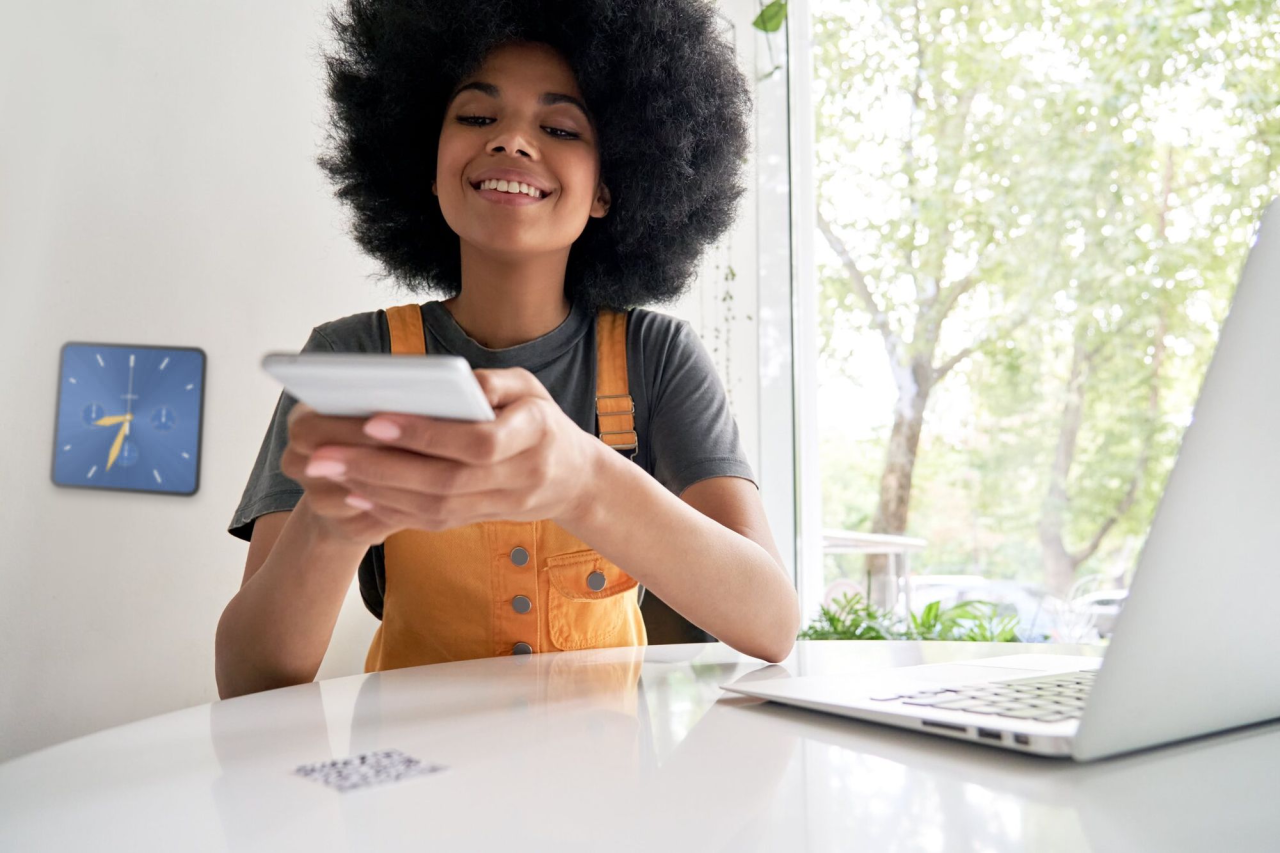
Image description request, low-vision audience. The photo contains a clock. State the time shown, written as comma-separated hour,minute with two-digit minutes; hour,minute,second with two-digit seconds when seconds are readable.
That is 8,33
